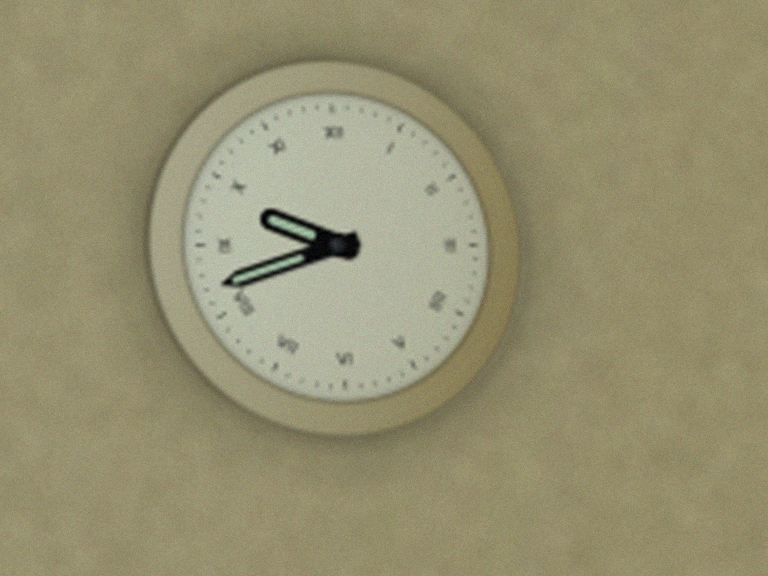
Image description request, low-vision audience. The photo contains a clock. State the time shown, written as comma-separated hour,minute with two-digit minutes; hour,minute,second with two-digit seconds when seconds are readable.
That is 9,42
